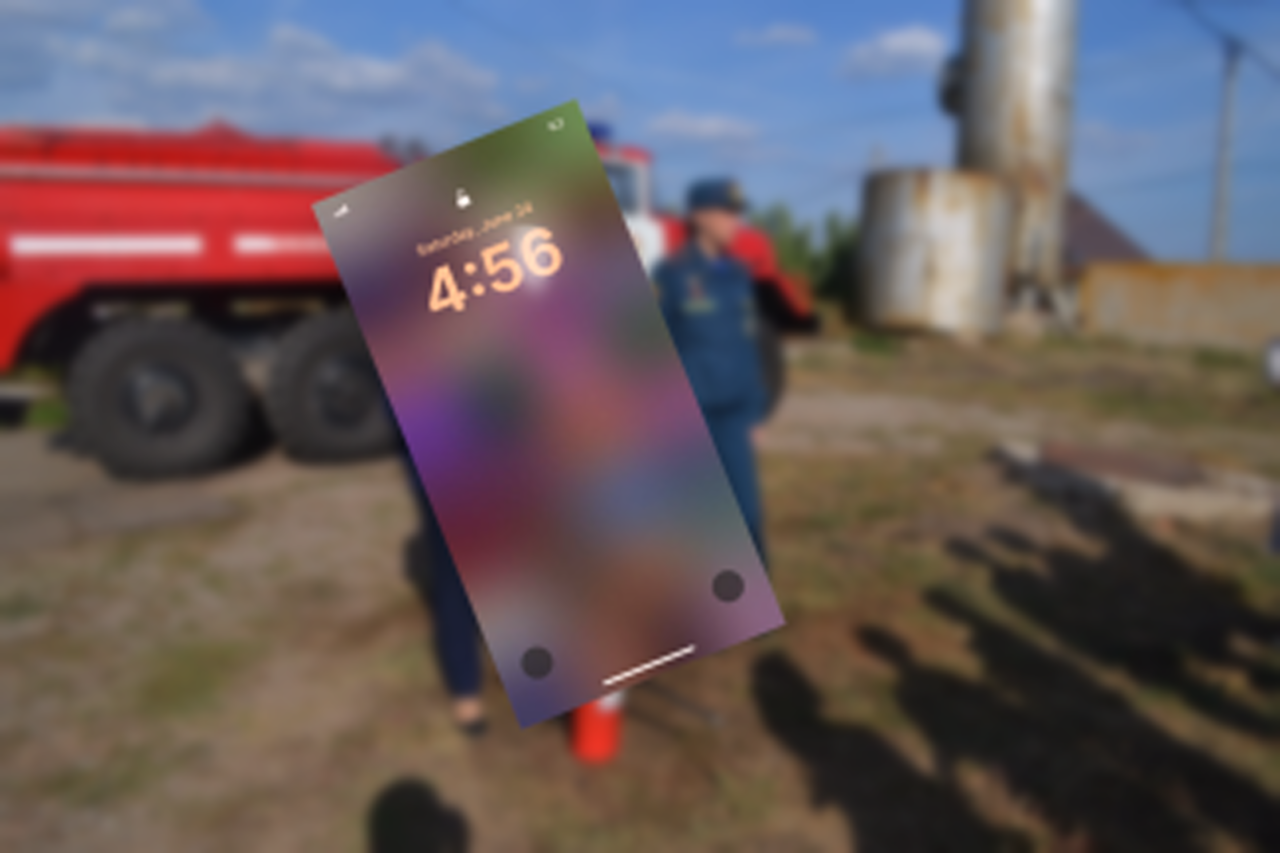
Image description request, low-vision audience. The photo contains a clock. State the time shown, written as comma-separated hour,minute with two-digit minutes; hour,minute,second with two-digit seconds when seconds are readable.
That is 4,56
